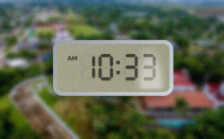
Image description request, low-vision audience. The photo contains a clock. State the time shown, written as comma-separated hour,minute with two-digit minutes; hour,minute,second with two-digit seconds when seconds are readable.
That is 10,33
